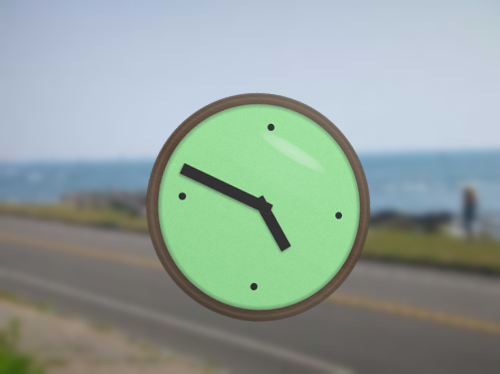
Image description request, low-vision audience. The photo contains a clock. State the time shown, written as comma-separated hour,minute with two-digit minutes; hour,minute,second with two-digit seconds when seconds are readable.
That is 4,48
